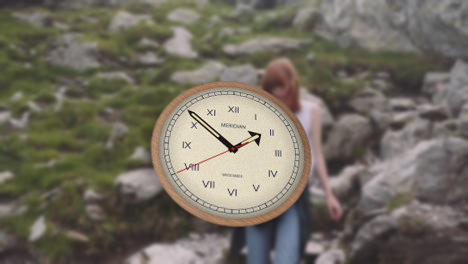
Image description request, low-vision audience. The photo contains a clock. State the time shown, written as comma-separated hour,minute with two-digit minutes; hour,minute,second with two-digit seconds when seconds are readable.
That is 1,51,40
